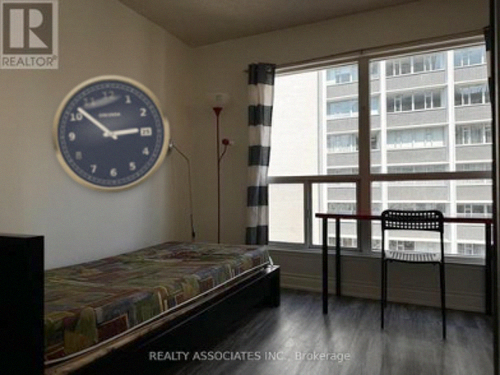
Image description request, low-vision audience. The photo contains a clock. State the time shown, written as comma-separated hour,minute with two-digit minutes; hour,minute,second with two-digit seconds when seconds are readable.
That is 2,52
